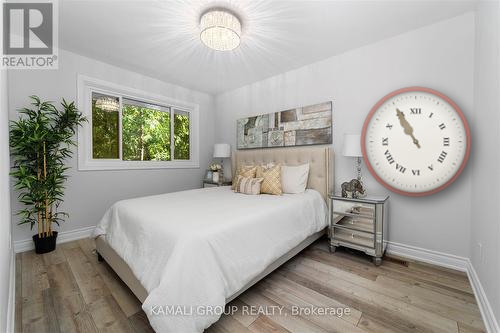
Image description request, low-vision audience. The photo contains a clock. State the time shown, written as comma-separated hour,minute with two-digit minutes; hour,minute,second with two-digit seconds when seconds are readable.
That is 10,55
